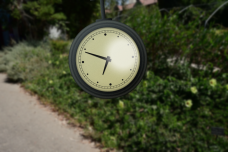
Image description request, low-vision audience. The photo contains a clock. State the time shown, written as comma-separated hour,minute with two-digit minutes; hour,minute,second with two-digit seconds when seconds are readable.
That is 6,49
